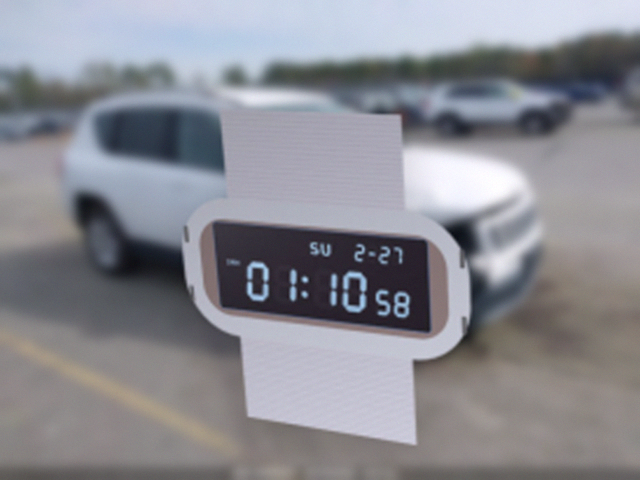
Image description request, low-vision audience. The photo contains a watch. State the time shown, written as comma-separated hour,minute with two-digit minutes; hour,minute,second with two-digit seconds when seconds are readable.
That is 1,10,58
